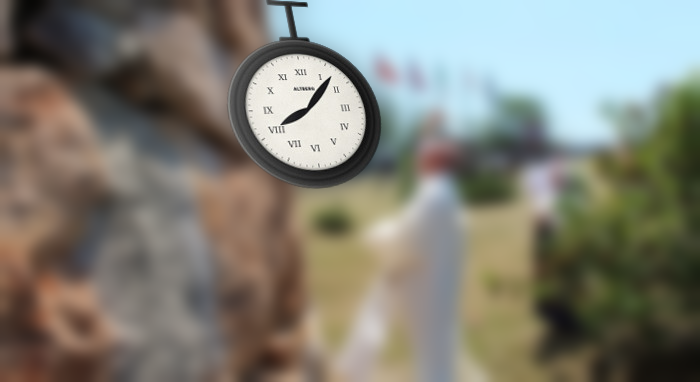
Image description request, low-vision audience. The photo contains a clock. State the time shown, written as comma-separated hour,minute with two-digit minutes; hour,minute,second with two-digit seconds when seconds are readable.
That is 8,07
